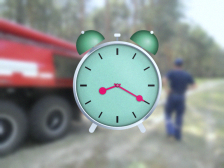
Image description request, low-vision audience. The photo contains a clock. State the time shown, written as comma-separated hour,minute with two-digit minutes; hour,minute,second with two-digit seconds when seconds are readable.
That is 8,20
